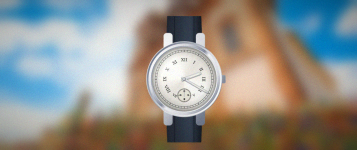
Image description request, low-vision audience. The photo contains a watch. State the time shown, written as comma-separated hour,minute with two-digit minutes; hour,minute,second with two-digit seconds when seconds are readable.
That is 2,20
